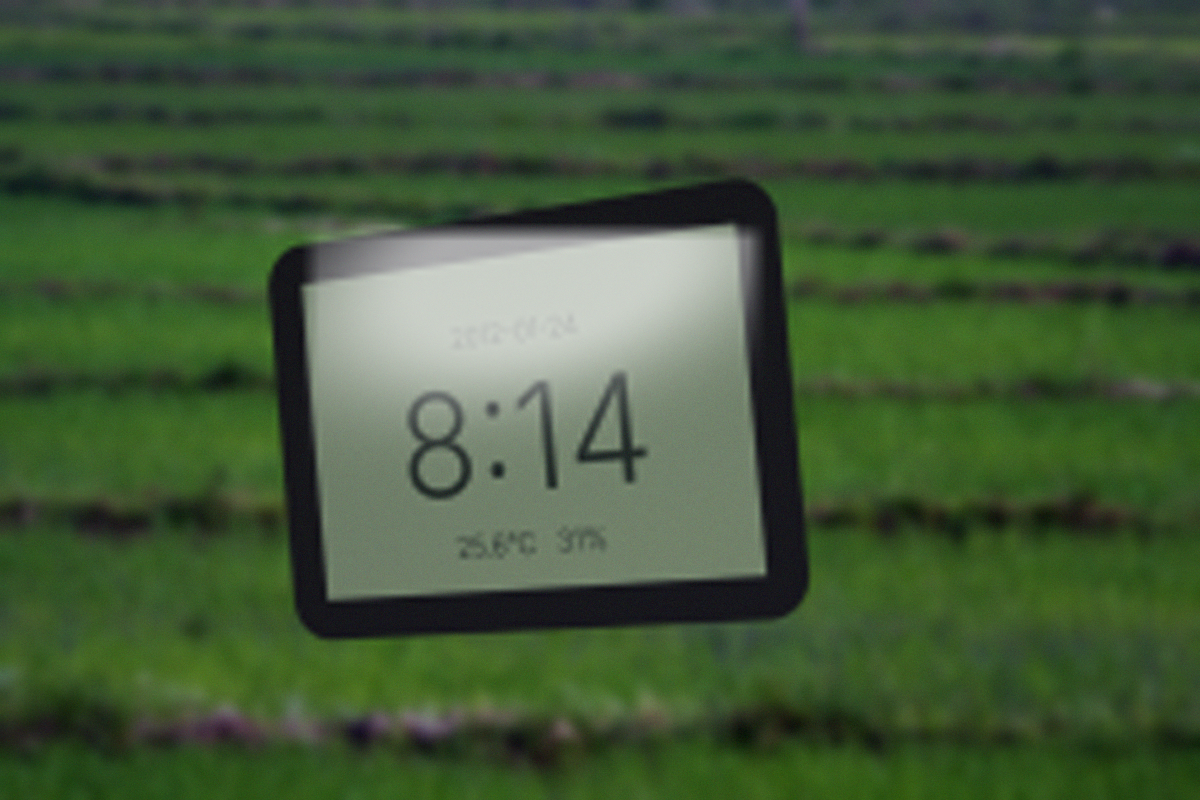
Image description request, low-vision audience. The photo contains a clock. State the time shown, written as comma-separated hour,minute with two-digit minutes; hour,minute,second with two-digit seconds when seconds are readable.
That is 8,14
